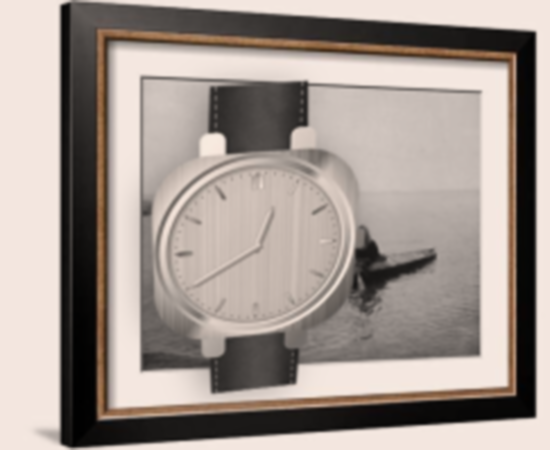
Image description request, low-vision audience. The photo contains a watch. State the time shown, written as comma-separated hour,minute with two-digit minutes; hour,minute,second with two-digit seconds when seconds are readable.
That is 12,40
